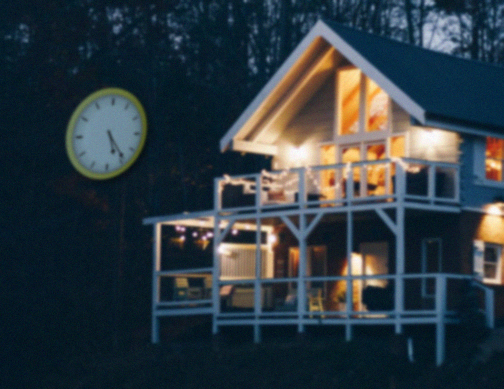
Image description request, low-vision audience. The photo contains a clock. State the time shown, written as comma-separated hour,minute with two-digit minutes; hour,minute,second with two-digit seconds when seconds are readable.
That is 5,24
